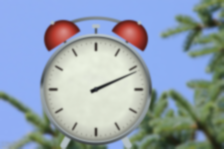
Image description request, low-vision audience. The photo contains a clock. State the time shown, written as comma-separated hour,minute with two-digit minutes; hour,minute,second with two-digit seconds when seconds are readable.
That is 2,11
